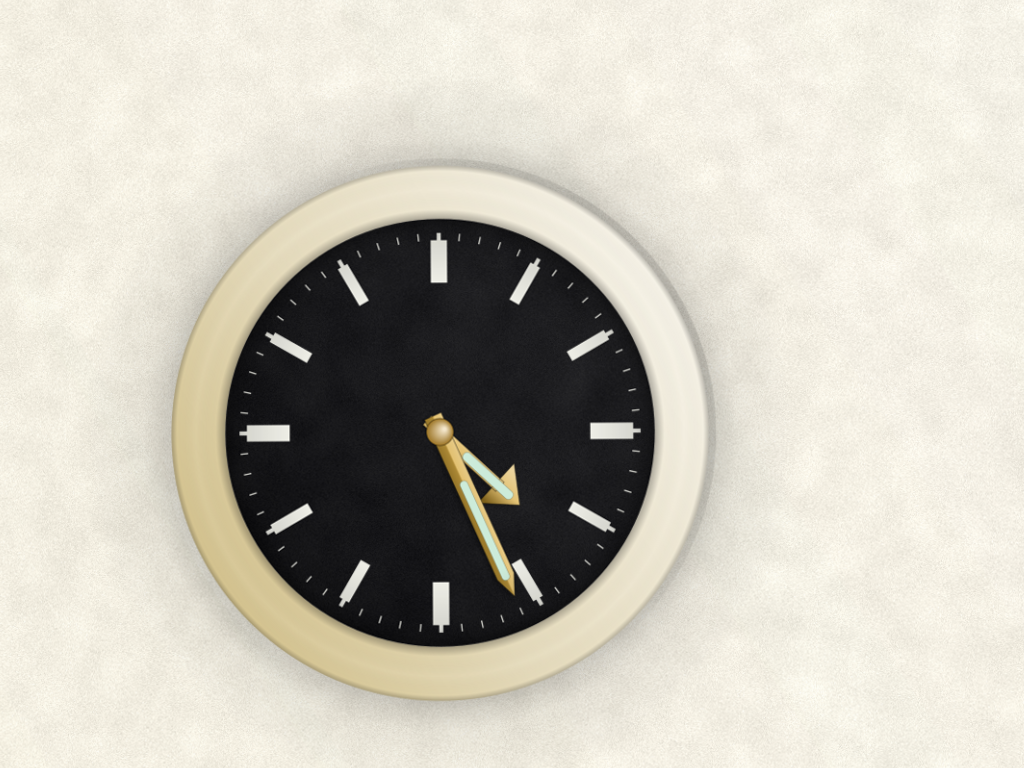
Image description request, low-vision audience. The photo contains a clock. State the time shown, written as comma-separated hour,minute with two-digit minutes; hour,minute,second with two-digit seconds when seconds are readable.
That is 4,26
